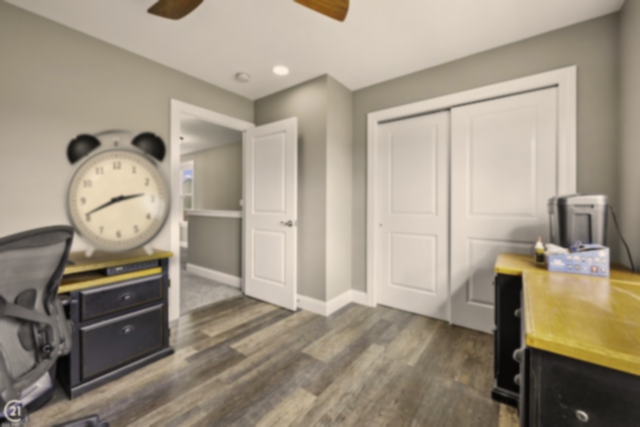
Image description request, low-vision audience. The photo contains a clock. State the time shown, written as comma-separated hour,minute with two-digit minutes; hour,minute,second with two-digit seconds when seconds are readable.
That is 2,41
